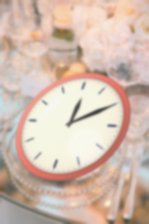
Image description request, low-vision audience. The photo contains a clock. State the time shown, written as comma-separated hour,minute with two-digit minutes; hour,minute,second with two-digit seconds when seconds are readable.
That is 12,10
